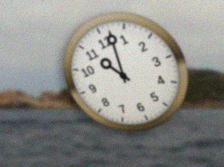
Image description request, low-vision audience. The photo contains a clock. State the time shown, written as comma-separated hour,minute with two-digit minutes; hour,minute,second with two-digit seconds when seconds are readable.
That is 11,02
